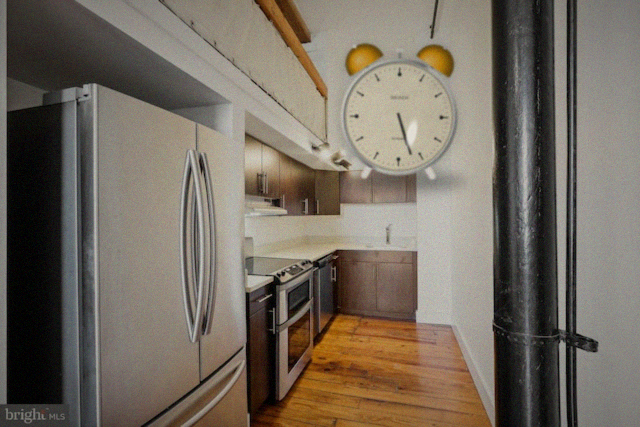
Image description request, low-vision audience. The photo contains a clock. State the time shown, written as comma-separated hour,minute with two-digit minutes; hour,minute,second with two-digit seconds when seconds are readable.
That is 5,27
